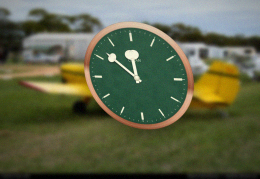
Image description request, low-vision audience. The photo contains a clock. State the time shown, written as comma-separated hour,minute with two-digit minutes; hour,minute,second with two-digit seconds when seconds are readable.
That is 11,52
